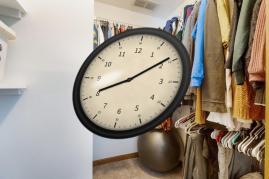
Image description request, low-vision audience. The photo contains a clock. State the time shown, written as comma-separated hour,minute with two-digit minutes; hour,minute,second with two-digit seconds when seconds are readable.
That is 8,09
